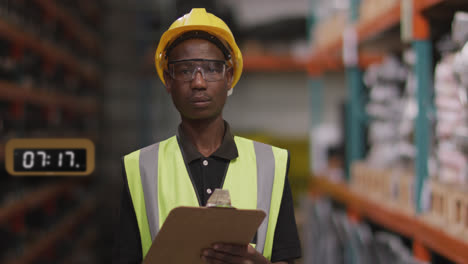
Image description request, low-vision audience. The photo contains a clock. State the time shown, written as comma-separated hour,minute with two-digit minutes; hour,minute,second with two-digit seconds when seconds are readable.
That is 7,17
